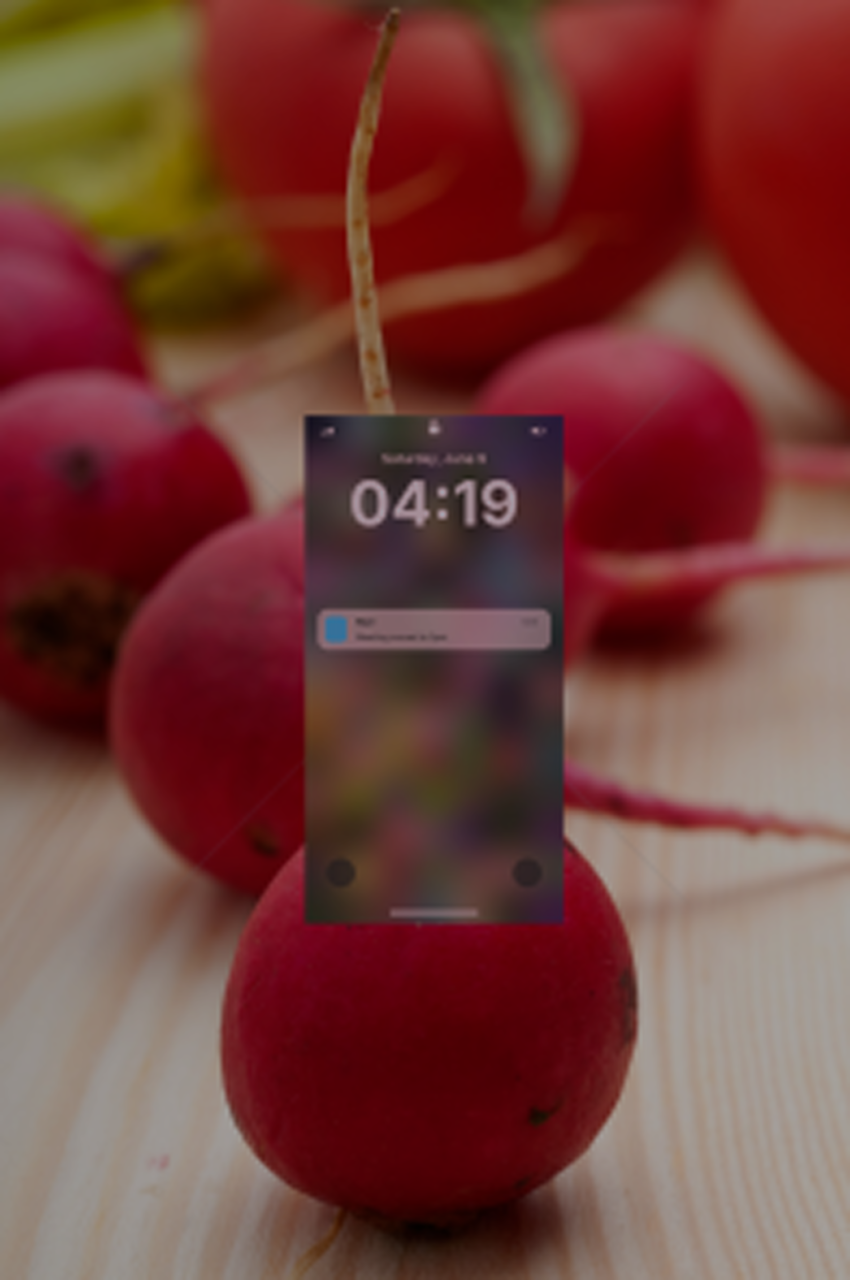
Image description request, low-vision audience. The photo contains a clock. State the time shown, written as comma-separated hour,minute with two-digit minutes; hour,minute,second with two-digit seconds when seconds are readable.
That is 4,19
